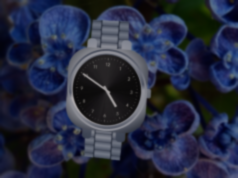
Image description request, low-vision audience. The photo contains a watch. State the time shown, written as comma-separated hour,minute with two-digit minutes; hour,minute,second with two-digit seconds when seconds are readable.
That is 4,50
